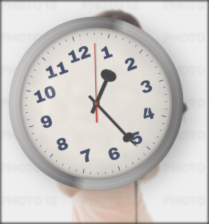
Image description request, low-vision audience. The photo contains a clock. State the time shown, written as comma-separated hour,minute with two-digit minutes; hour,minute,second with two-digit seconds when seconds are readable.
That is 1,26,03
